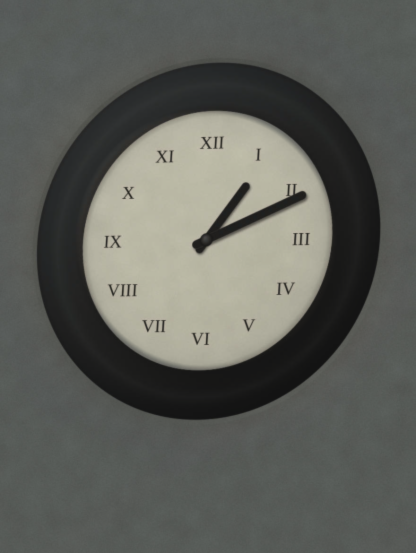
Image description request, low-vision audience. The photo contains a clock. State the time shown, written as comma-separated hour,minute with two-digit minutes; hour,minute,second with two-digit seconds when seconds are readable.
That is 1,11
